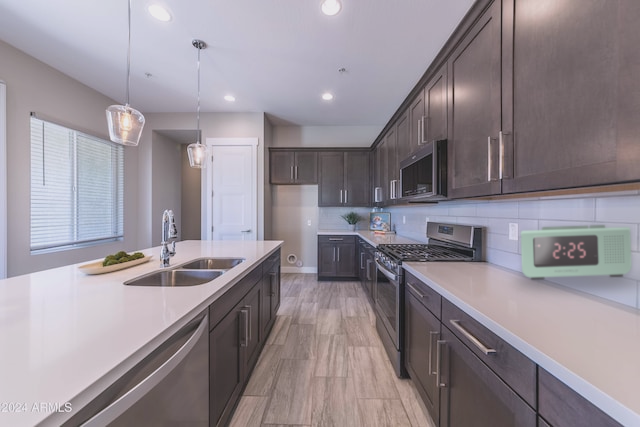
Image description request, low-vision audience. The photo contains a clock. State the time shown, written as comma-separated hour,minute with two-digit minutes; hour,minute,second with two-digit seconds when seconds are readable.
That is 2,25
